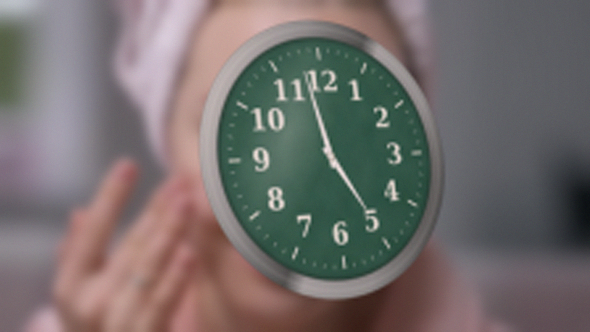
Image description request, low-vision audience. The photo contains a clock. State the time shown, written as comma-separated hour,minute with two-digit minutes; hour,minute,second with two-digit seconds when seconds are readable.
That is 4,58
